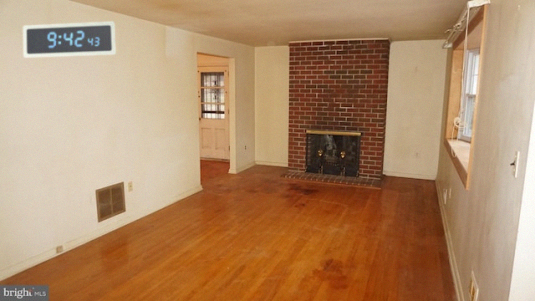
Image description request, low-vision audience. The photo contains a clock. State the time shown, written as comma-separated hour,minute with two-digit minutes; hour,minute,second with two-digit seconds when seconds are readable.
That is 9,42,43
